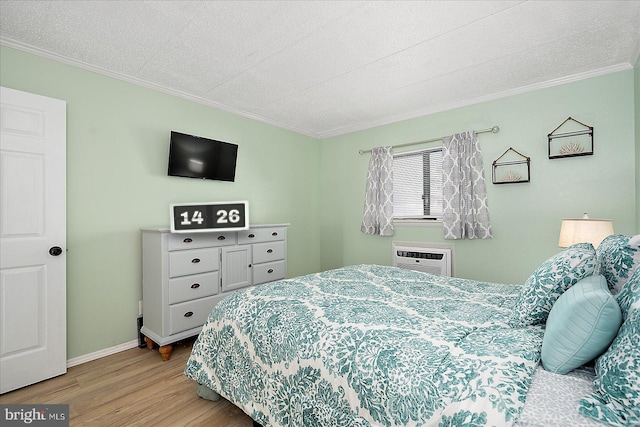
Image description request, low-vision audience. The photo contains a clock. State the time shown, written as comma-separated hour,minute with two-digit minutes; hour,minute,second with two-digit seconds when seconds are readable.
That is 14,26
